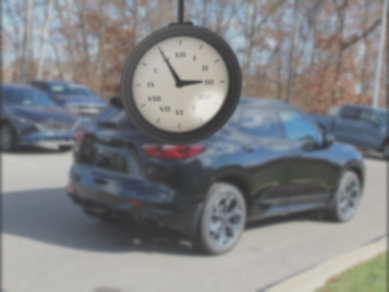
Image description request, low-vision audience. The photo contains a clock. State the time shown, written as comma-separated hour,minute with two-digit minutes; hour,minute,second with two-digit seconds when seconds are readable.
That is 2,55
